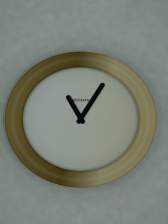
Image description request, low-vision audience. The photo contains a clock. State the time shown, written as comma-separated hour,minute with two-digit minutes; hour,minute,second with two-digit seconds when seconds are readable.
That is 11,05
